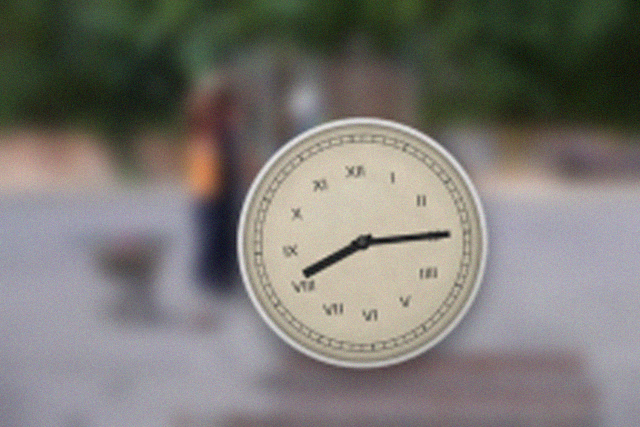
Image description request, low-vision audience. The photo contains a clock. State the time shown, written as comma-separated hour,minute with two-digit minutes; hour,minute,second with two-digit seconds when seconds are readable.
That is 8,15
